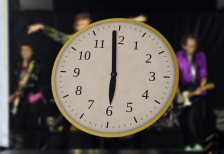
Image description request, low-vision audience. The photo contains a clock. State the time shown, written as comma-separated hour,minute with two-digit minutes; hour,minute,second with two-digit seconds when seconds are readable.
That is 5,59
